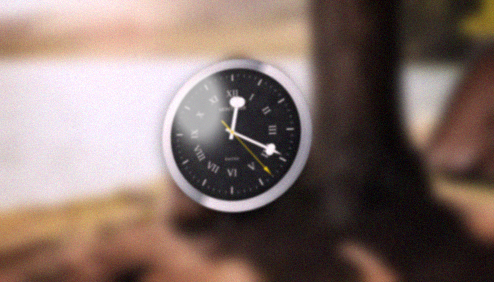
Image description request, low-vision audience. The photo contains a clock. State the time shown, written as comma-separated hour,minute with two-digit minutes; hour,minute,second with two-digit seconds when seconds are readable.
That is 12,19,23
